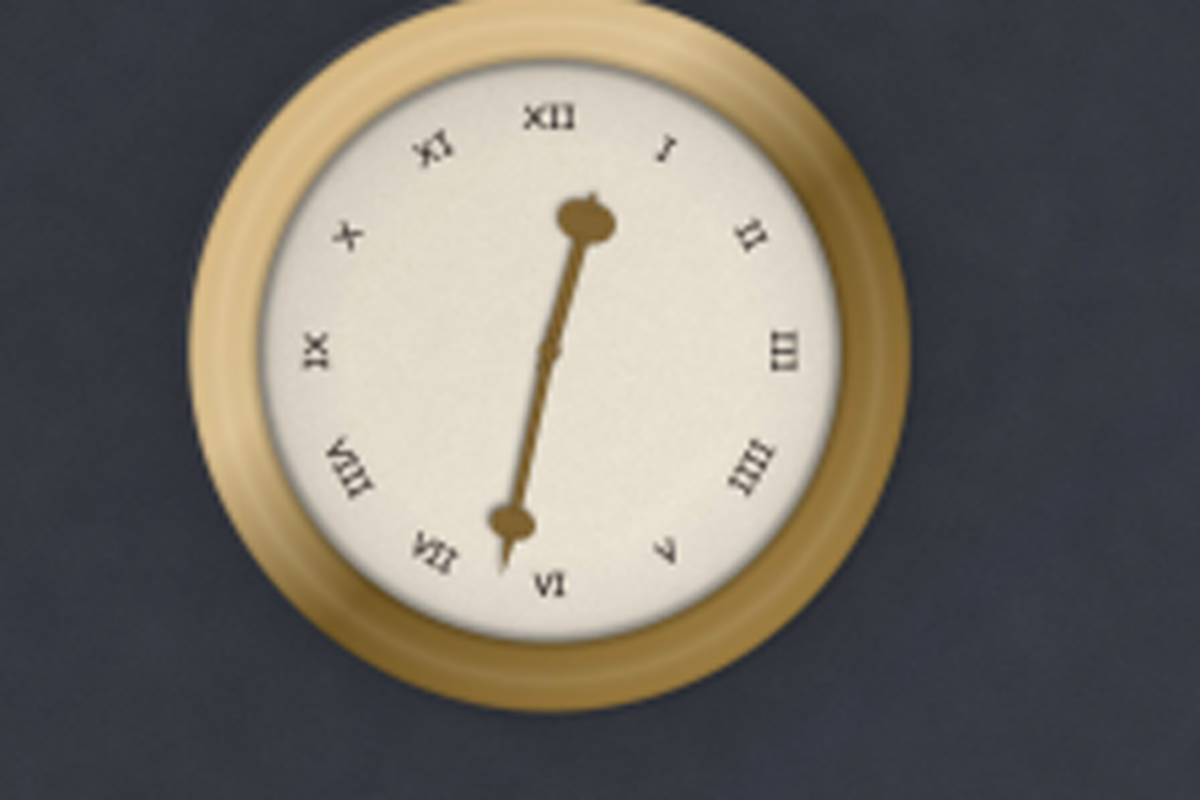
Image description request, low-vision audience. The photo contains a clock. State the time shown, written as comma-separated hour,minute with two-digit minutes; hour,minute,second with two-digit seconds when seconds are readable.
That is 12,32
